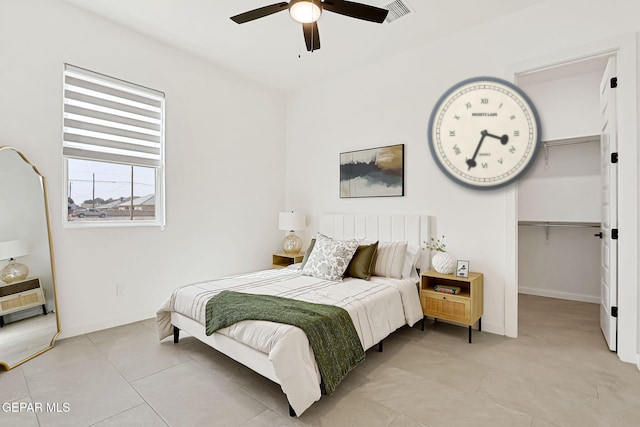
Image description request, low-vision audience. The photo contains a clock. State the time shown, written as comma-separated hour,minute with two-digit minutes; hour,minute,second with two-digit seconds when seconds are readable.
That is 3,34
